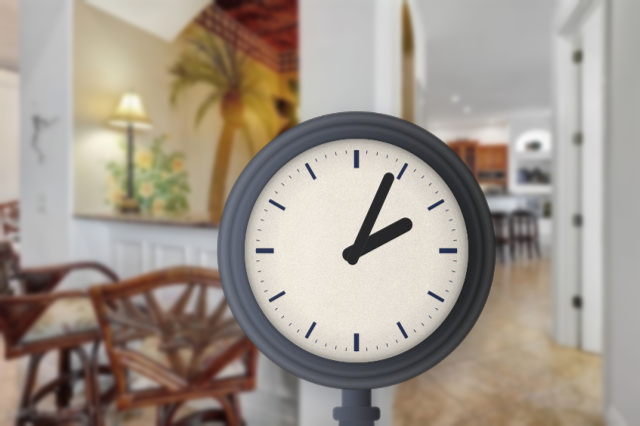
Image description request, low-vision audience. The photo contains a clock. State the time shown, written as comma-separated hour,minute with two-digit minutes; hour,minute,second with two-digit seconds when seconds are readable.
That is 2,04
